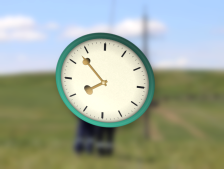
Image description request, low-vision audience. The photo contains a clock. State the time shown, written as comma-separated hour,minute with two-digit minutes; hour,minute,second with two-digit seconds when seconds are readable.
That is 7,53
